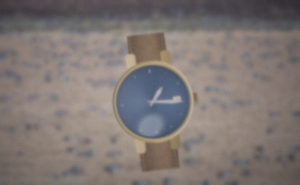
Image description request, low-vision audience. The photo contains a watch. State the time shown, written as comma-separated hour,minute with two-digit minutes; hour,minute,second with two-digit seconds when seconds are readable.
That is 1,16
